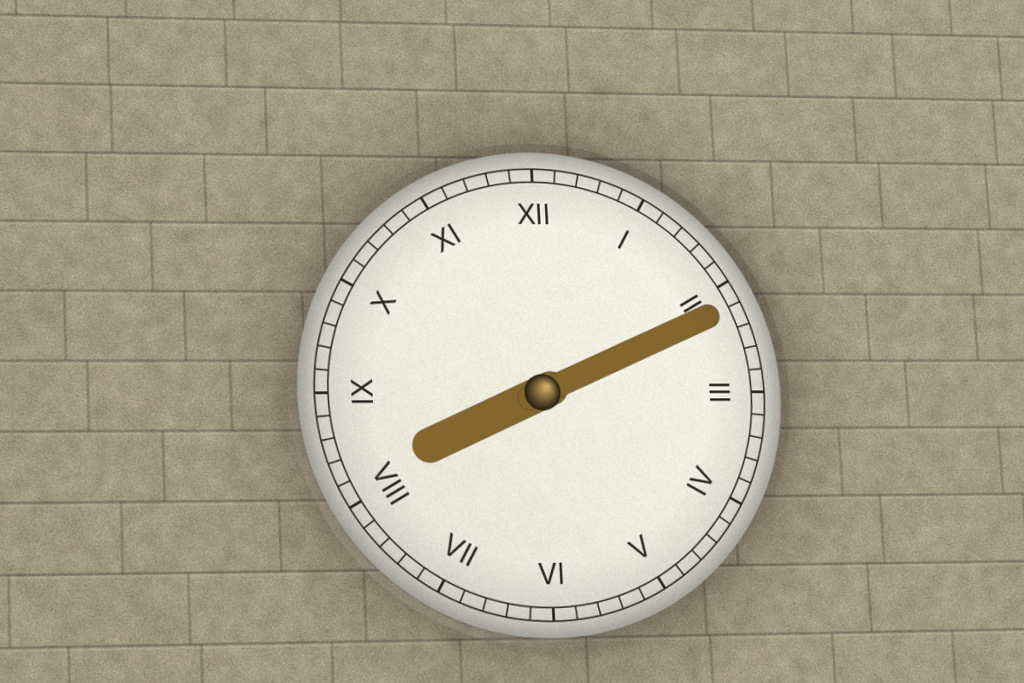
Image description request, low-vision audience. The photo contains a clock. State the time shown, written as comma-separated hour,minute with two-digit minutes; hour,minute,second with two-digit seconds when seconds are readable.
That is 8,11
